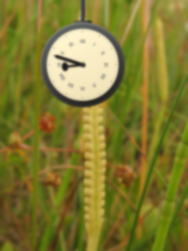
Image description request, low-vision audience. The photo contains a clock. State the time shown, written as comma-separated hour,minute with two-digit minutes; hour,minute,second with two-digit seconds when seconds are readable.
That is 8,48
